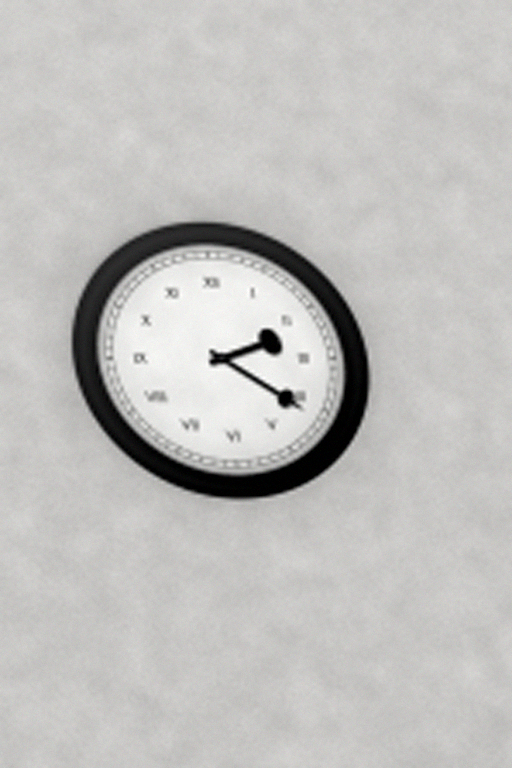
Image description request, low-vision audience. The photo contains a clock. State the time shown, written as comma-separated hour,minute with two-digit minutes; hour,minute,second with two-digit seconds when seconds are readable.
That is 2,21
